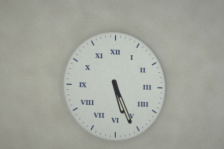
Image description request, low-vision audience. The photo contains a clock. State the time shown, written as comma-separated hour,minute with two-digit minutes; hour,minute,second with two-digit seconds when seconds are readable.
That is 5,26
